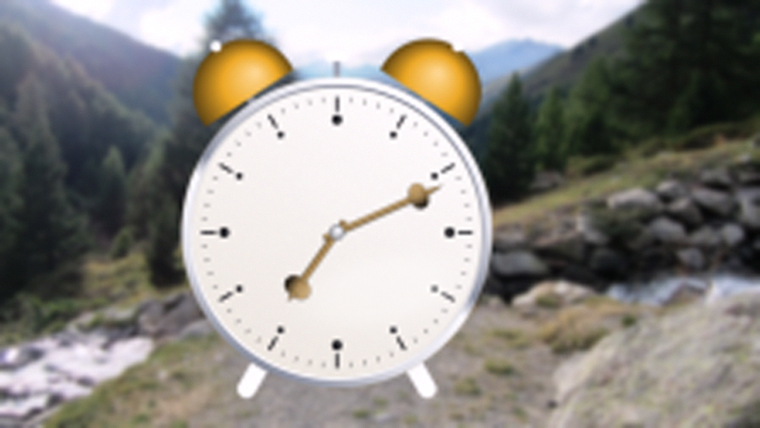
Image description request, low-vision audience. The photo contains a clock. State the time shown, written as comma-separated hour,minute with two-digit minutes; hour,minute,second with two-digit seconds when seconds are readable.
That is 7,11
